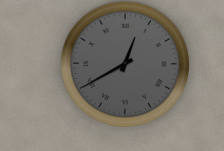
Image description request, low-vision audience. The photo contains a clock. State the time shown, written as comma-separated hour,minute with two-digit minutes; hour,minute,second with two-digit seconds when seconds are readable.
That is 12,40
